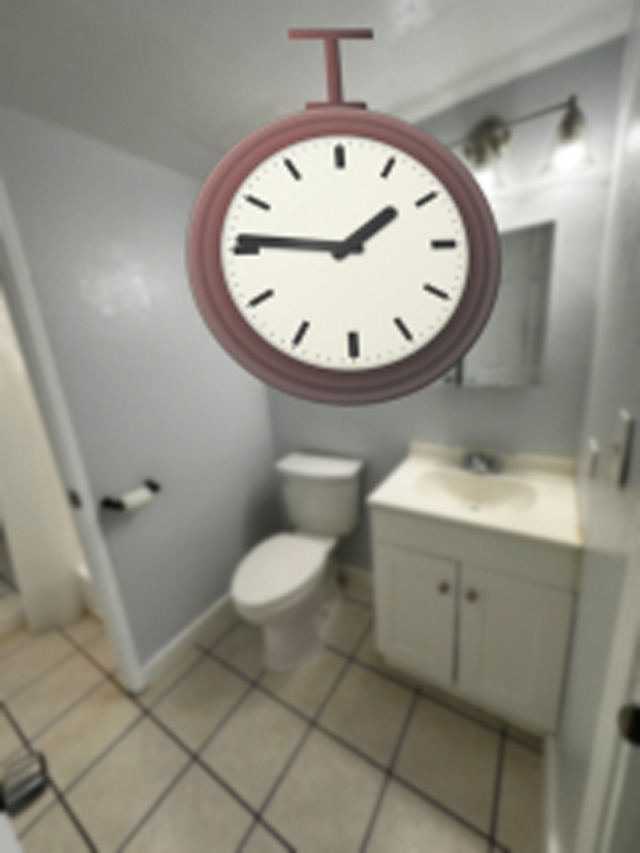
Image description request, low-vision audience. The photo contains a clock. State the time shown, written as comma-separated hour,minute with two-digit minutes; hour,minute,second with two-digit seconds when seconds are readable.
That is 1,46
